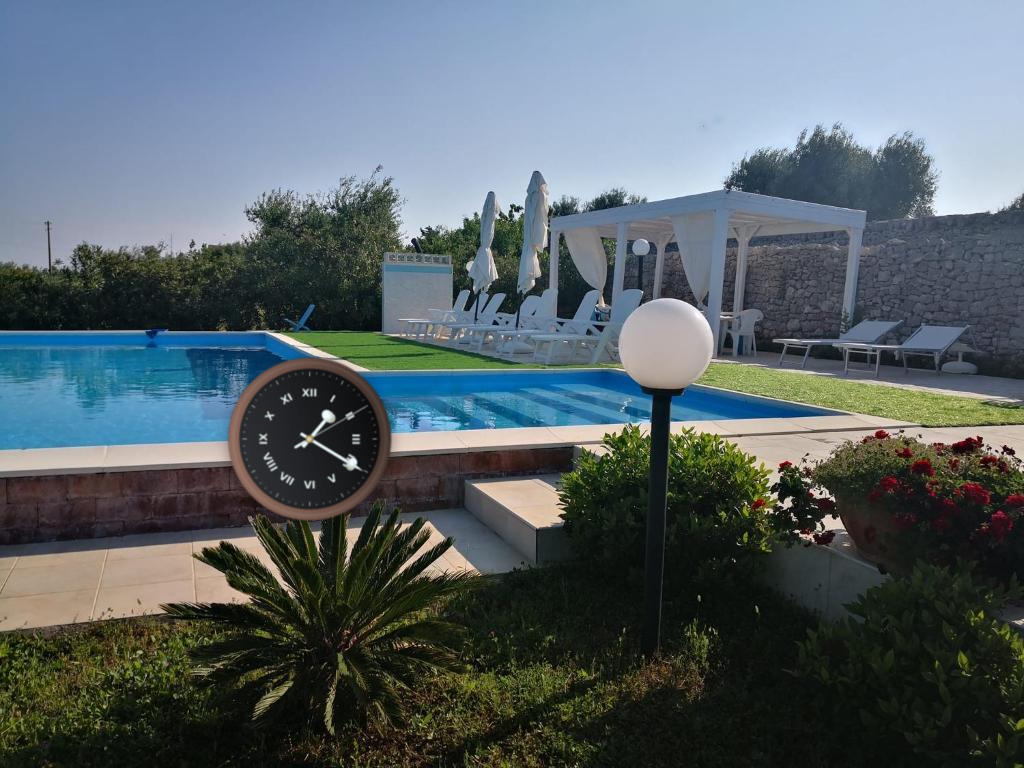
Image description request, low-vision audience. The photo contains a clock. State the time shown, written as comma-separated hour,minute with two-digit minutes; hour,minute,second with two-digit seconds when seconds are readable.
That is 1,20,10
